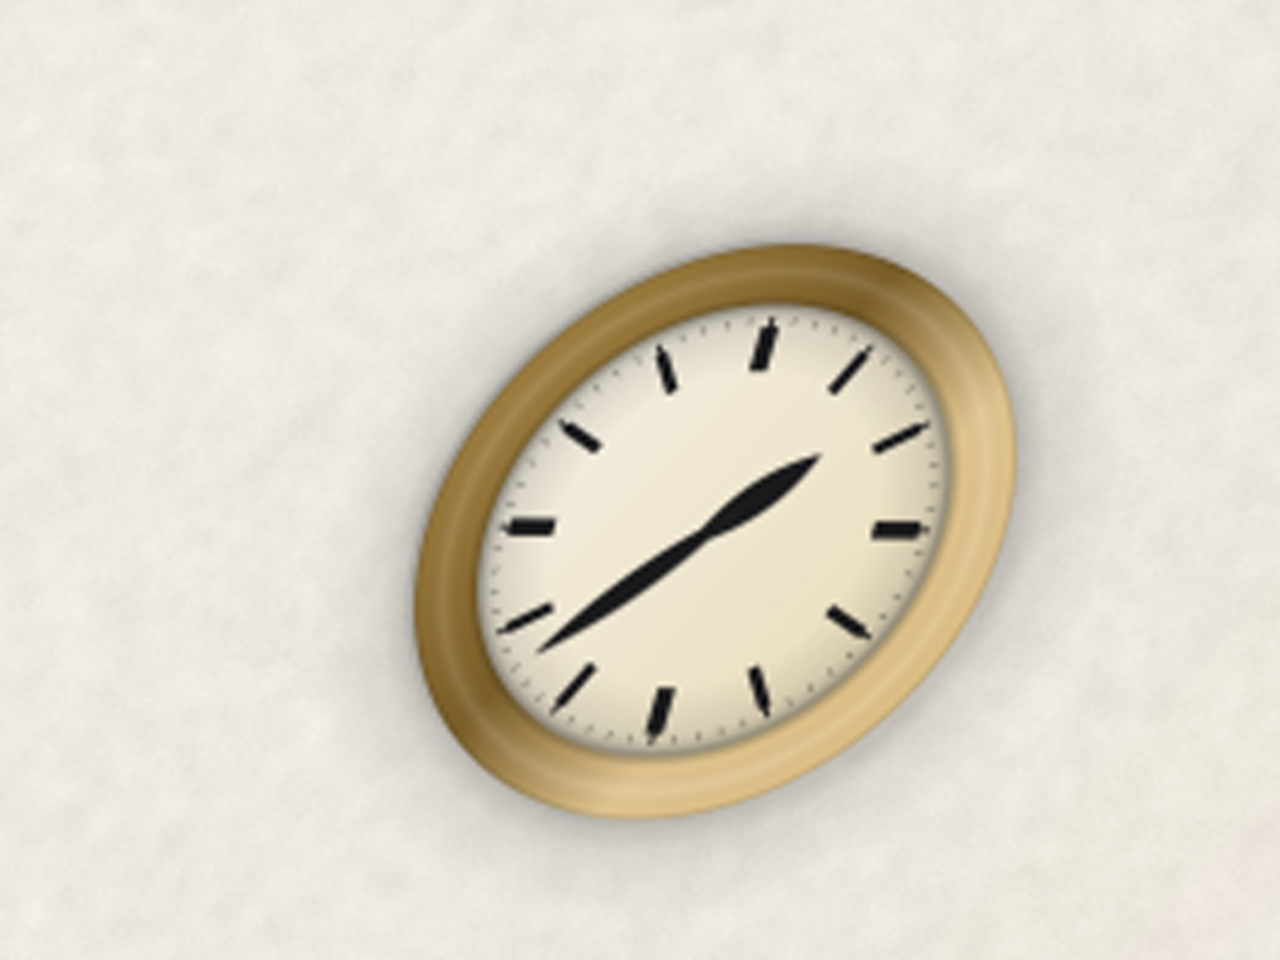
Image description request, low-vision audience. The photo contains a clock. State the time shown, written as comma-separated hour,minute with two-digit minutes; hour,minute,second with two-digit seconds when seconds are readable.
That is 1,38
